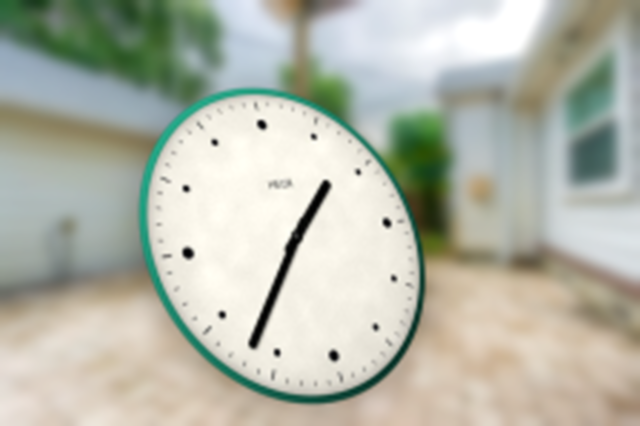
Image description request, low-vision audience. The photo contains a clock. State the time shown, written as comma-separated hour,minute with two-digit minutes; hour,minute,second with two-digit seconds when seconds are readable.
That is 1,37
